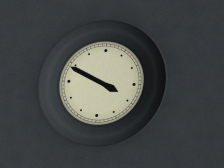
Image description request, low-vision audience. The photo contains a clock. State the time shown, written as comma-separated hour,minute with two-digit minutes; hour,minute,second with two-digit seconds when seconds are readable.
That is 3,49
